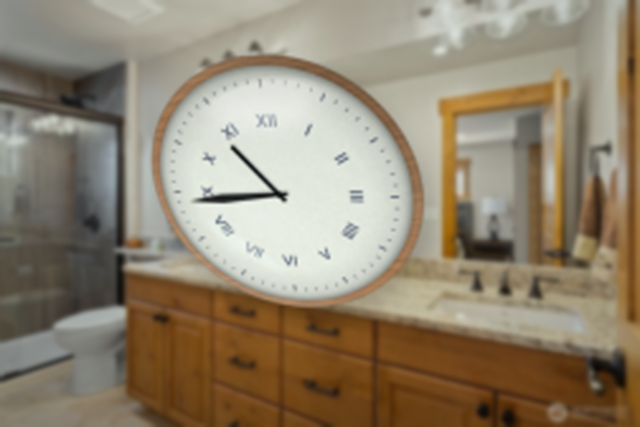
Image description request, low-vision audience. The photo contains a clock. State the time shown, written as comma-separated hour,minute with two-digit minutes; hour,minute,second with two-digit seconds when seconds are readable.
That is 10,44
